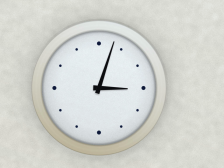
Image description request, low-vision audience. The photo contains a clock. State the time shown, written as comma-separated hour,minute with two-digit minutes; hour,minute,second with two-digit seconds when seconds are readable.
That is 3,03
